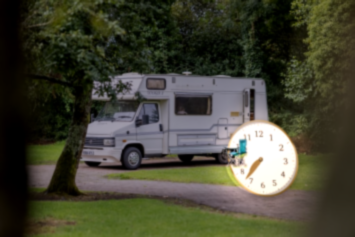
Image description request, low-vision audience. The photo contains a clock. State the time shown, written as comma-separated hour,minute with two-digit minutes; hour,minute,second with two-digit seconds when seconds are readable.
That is 7,37
